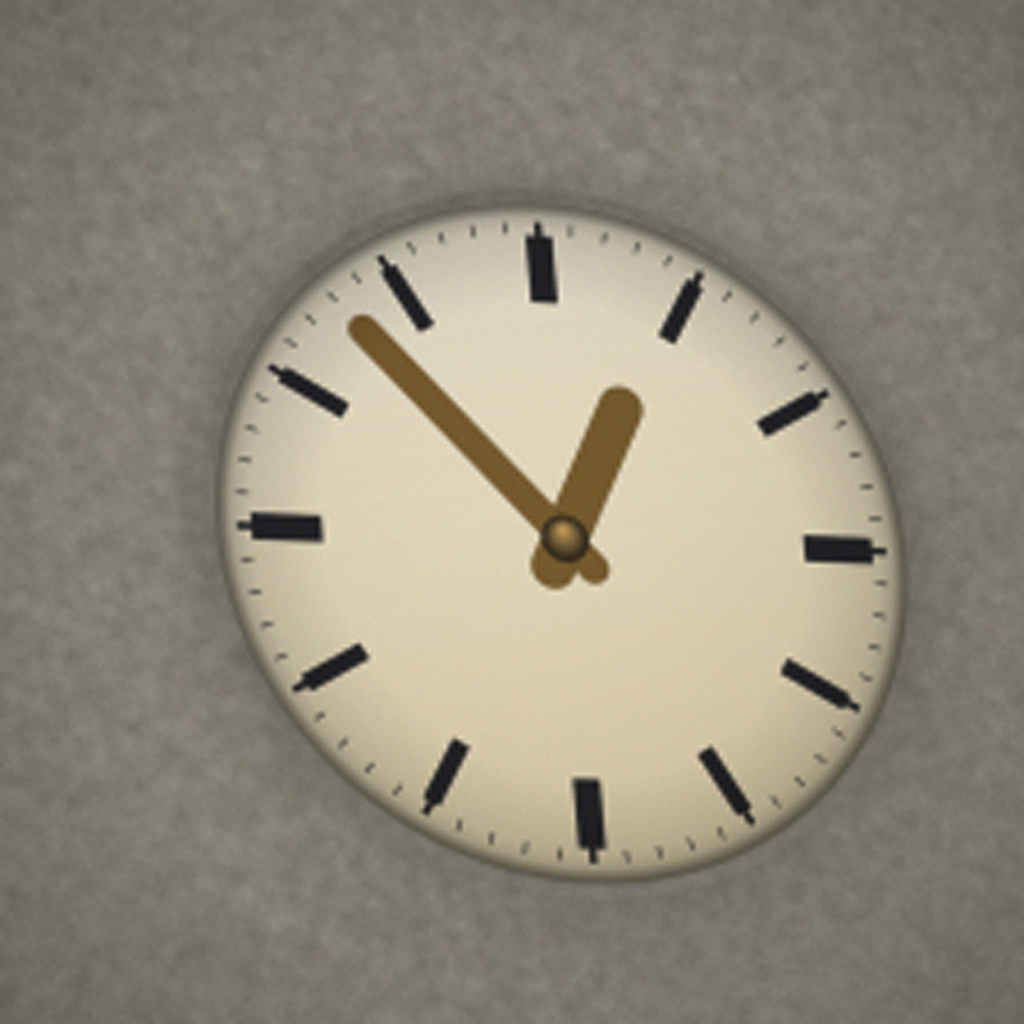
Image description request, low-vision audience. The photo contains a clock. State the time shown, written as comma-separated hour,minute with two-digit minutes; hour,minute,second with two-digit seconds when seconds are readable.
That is 12,53
